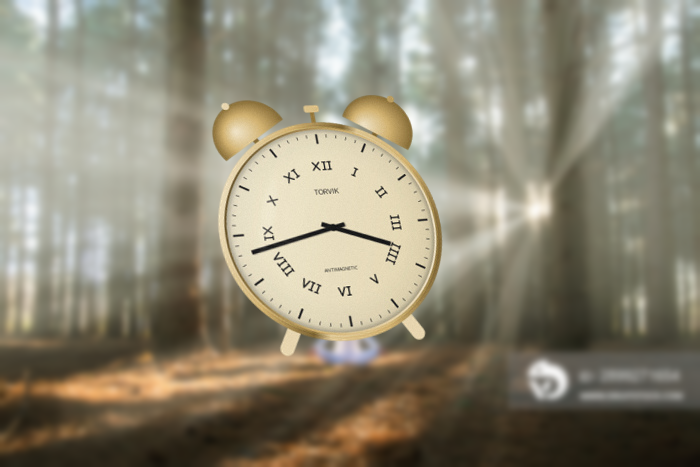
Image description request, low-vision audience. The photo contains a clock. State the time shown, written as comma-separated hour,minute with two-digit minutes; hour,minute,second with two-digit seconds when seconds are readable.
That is 3,43
